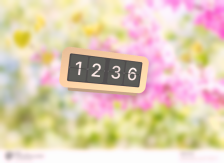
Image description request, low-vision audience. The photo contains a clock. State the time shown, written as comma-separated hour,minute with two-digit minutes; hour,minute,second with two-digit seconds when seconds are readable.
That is 12,36
